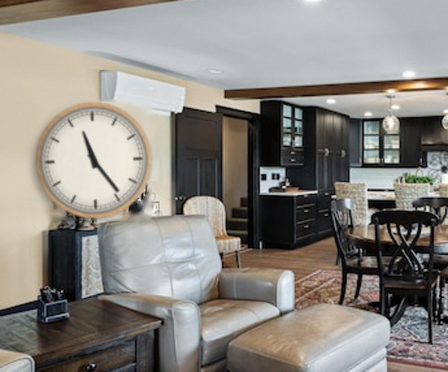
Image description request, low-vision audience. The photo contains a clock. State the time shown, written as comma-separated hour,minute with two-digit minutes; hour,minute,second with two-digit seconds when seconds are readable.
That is 11,24
